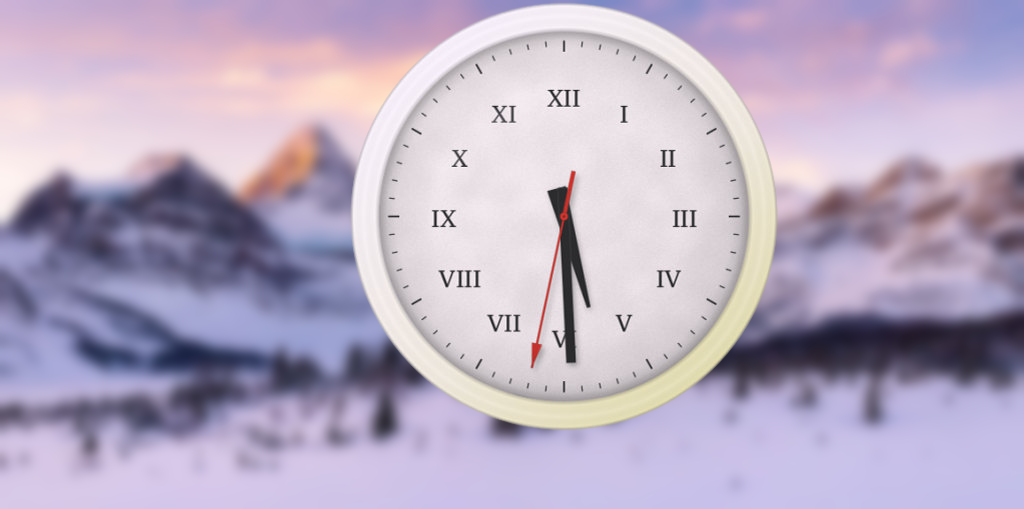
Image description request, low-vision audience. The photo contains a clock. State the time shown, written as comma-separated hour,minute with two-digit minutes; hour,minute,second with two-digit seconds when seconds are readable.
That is 5,29,32
